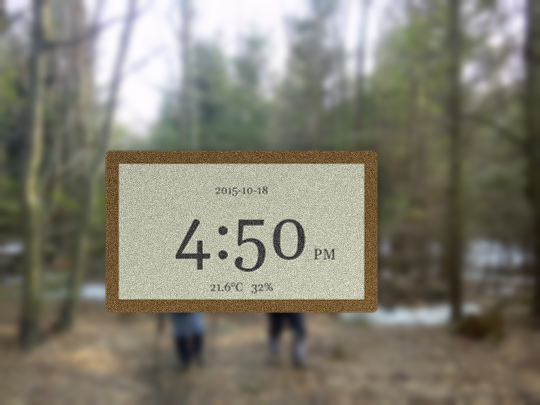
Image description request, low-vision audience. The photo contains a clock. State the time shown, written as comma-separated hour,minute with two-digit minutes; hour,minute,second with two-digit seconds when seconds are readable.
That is 4,50
